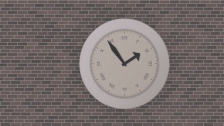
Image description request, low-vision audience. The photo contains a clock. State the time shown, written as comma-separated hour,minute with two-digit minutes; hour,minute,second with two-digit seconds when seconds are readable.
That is 1,54
